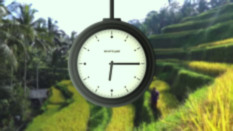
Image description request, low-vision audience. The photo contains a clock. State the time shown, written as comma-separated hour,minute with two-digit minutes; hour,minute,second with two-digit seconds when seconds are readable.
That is 6,15
